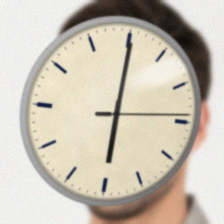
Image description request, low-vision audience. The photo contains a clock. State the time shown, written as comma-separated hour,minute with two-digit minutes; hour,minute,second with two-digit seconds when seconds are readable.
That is 6,00,14
